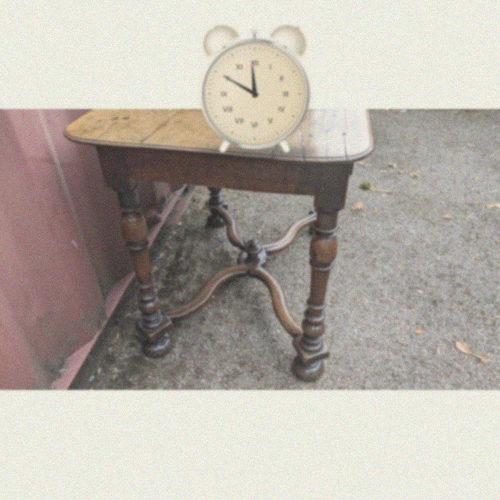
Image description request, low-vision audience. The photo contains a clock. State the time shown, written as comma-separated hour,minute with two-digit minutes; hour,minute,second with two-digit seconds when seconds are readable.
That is 11,50
